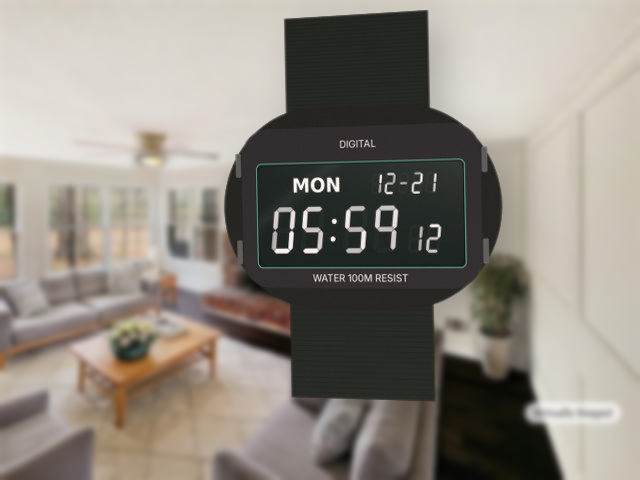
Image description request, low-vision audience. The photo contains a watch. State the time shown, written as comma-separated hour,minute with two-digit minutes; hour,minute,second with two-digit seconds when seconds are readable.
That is 5,59,12
